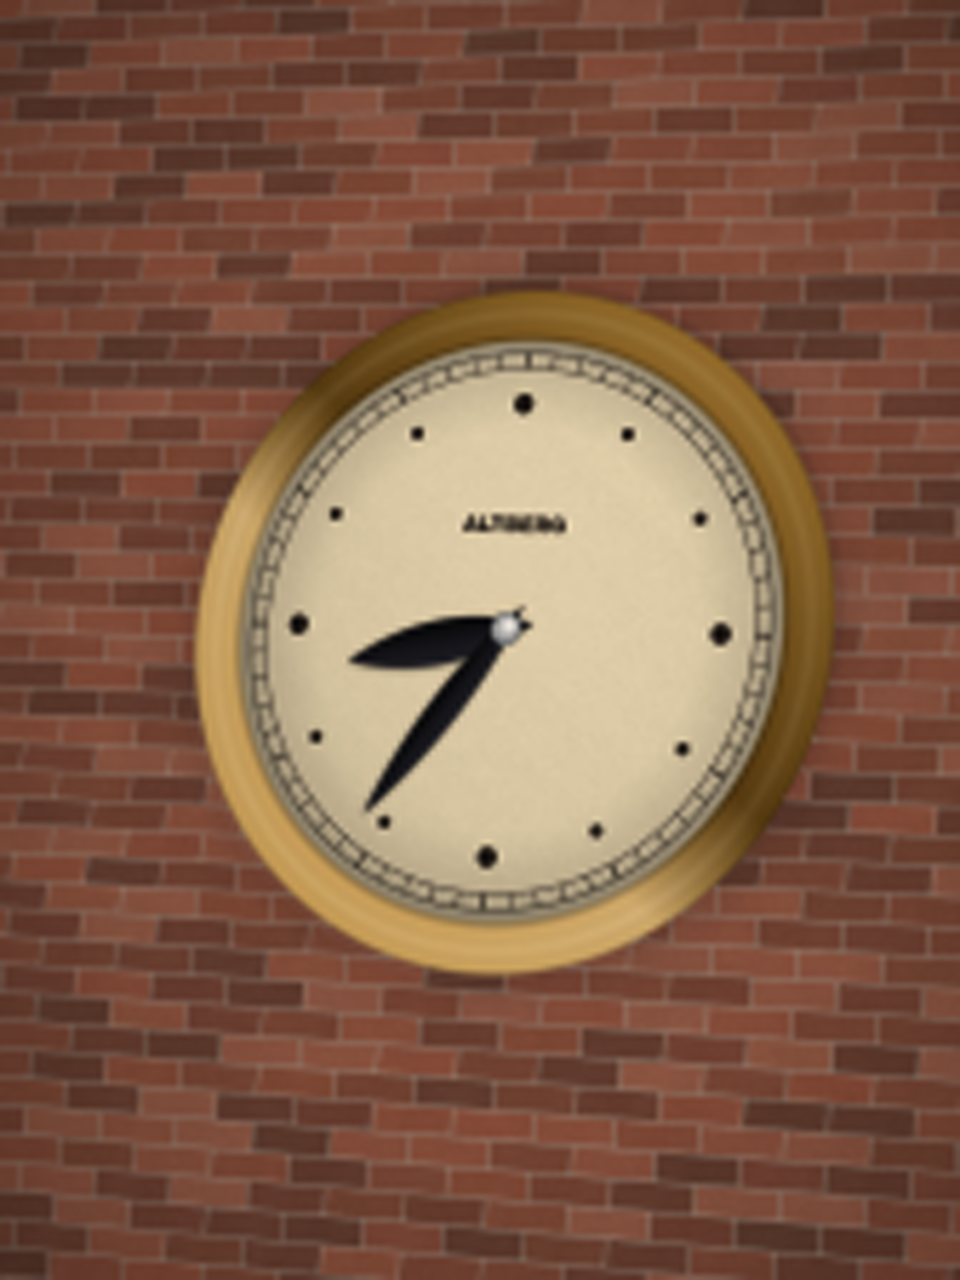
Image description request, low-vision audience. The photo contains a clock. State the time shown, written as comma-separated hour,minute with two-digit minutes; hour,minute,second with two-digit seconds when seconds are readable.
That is 8,36
